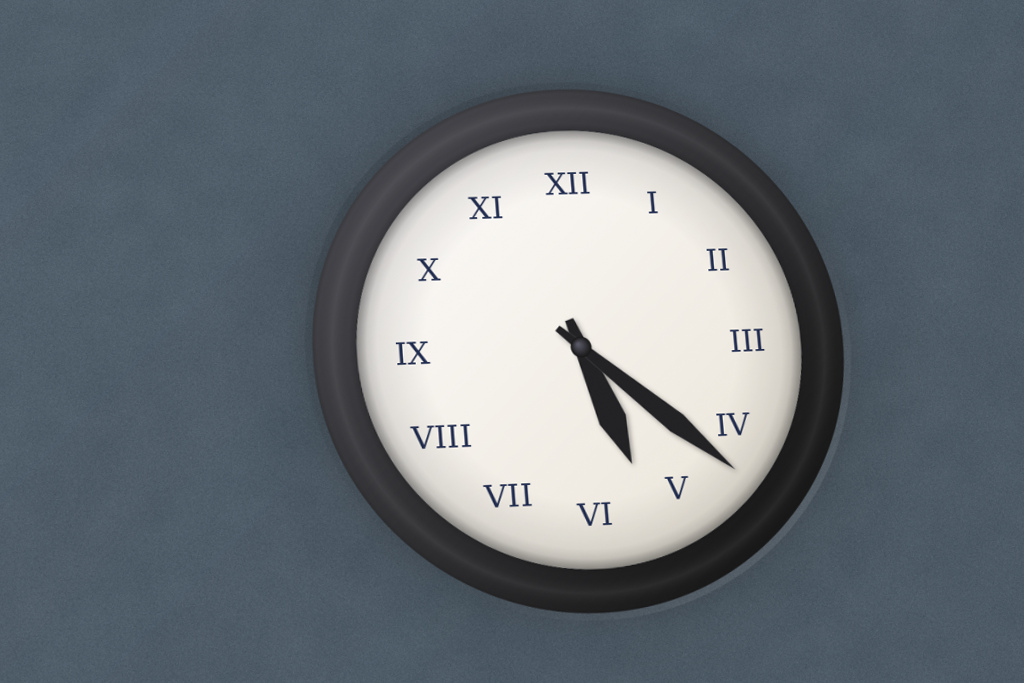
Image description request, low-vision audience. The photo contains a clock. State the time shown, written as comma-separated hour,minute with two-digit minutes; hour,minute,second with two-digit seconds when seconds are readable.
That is 5,22
